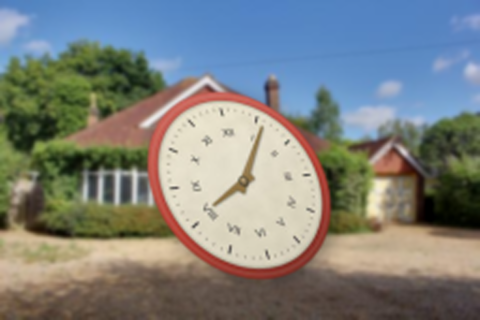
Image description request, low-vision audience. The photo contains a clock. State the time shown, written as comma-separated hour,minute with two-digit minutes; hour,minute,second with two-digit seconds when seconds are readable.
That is 8,06
